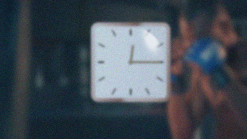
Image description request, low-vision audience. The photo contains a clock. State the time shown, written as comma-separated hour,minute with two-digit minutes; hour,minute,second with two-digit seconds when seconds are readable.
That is 12,15
